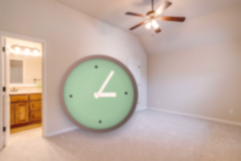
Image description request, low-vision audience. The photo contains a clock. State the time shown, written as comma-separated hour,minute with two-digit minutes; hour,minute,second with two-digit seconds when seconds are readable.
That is 3,06
